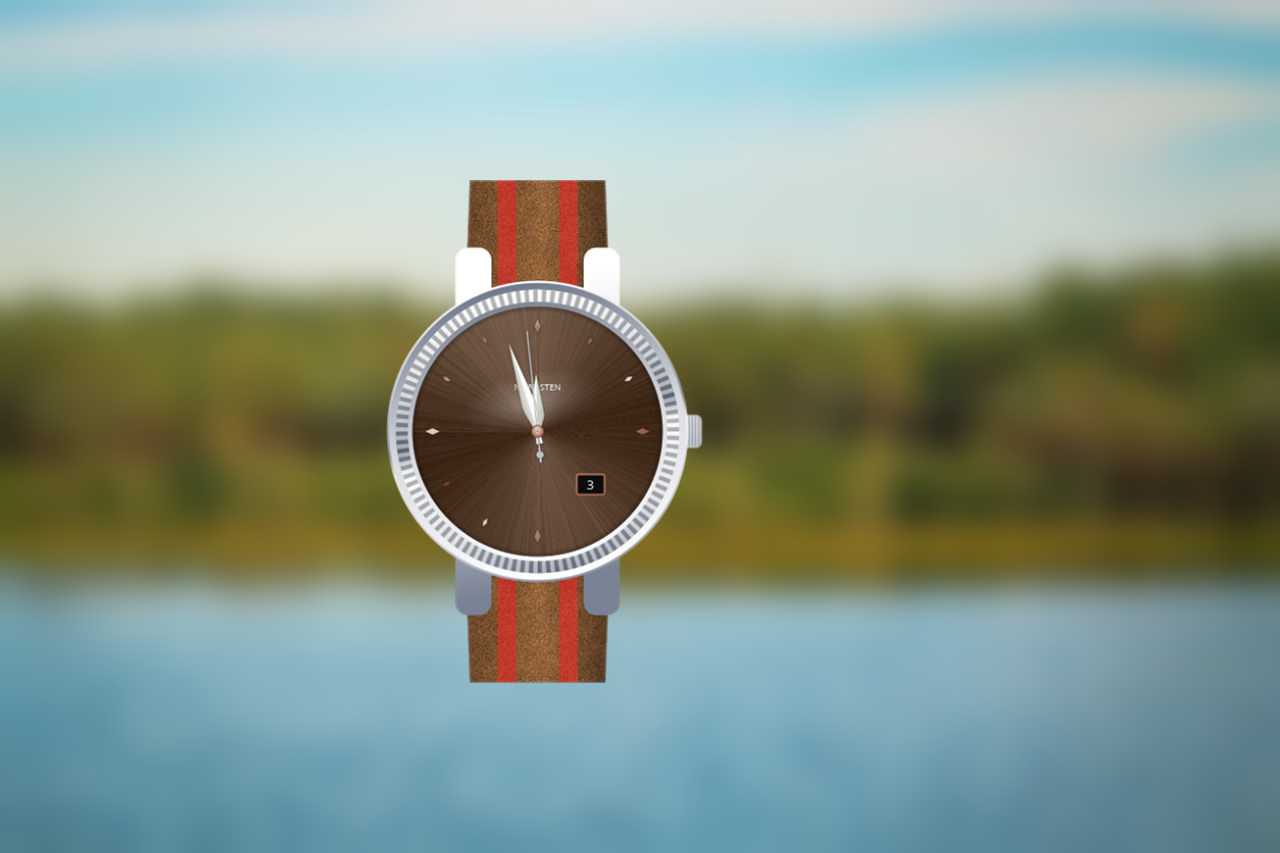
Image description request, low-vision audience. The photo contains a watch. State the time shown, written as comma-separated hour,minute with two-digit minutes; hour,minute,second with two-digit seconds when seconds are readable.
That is 11,56,59
